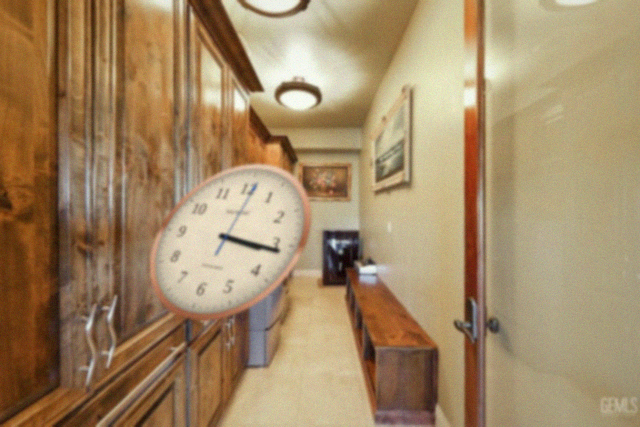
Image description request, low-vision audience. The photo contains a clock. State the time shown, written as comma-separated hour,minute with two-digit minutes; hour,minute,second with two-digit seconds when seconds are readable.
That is 3,16,01
